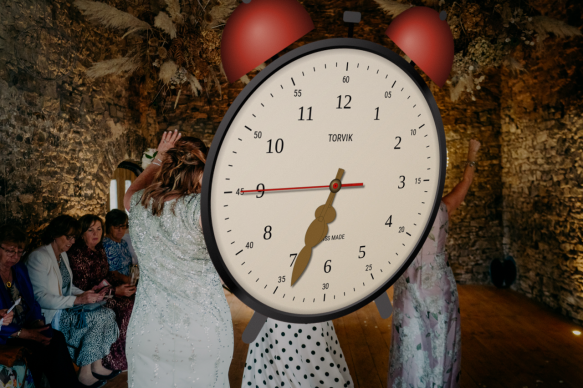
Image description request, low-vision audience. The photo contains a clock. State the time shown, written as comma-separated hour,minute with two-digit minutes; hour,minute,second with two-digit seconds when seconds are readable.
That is 6,33,45
